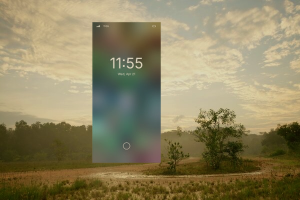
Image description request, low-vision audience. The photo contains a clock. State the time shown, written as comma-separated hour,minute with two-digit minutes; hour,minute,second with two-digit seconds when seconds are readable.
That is 11,55
